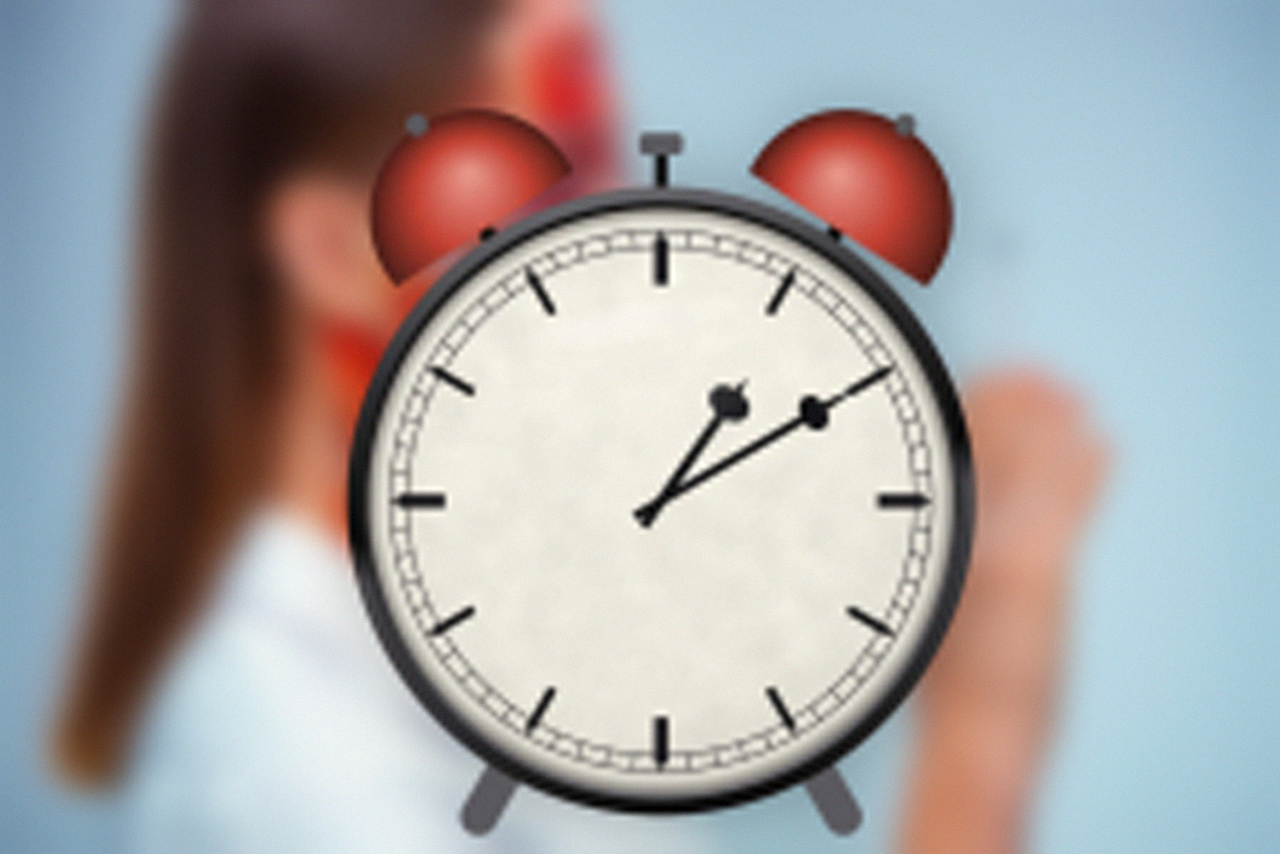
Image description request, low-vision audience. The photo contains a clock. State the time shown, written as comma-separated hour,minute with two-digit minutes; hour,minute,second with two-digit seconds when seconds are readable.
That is 1,10
